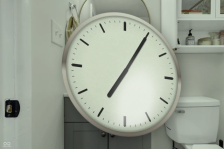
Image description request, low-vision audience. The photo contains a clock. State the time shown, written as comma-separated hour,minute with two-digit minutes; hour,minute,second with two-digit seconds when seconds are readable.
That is 7,05
